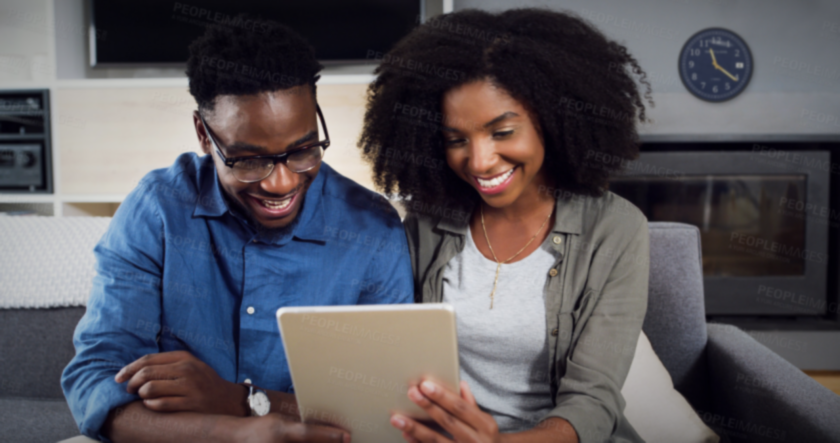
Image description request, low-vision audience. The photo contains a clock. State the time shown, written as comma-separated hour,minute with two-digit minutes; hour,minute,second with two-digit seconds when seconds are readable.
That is 11,21
